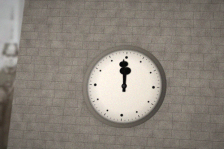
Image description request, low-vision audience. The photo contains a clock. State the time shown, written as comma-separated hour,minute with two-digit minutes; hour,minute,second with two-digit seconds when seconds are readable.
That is 11,59
